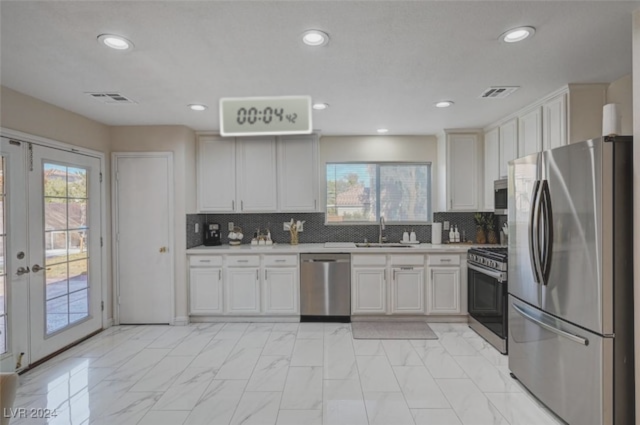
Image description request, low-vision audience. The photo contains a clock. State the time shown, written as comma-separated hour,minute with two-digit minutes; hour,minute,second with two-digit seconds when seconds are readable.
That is 0,04
